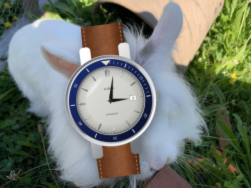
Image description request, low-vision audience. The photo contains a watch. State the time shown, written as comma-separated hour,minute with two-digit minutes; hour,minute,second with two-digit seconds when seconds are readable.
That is 3,02
